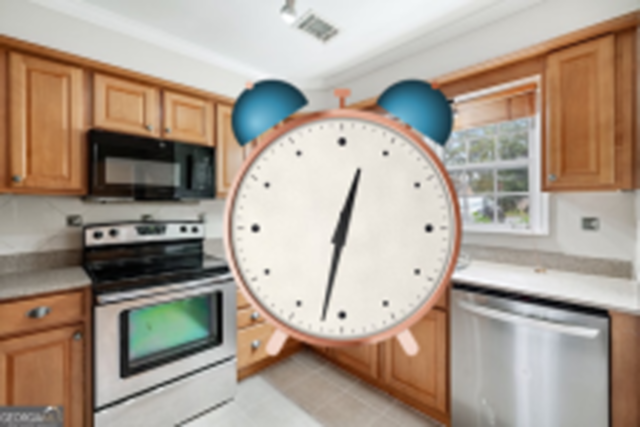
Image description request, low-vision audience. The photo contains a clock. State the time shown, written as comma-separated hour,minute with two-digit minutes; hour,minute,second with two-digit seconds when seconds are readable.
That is 12,32
